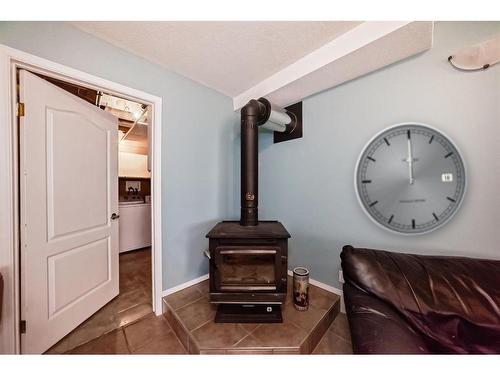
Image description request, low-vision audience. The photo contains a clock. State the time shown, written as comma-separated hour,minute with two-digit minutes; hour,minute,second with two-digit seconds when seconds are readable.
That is 12,00
